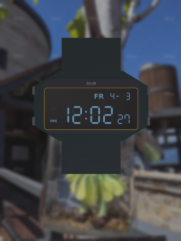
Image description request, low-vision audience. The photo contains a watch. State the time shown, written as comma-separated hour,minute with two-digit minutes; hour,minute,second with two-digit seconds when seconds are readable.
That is 12,02,27
